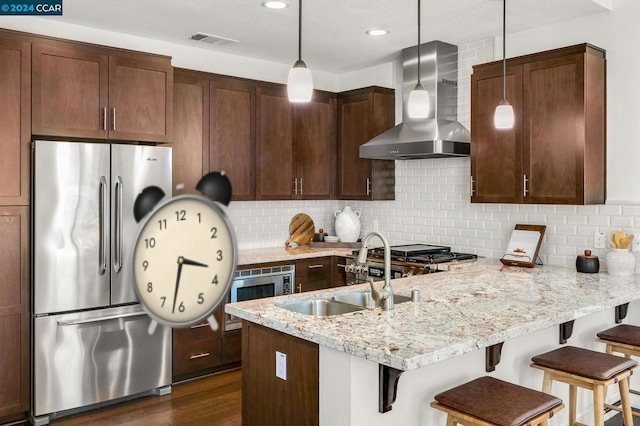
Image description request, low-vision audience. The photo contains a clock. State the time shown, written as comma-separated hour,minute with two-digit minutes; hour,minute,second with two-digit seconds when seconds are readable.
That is 3,32
